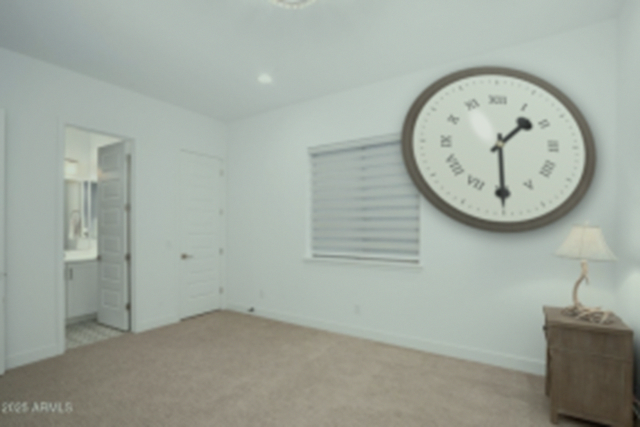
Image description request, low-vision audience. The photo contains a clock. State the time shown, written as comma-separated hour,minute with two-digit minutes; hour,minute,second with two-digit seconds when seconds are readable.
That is 1,30
